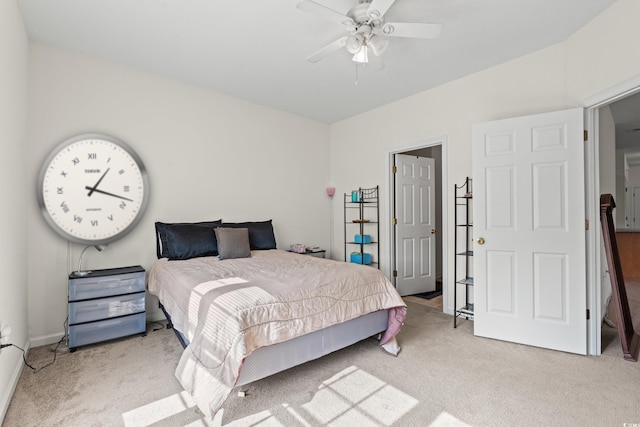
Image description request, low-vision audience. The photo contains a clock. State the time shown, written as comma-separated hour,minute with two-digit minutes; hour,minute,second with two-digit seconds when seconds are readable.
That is 1,18
